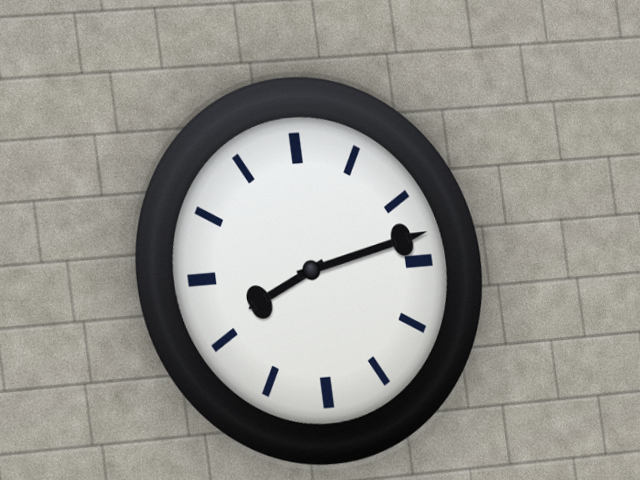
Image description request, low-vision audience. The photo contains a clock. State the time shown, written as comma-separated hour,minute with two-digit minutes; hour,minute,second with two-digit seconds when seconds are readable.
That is 8,13
